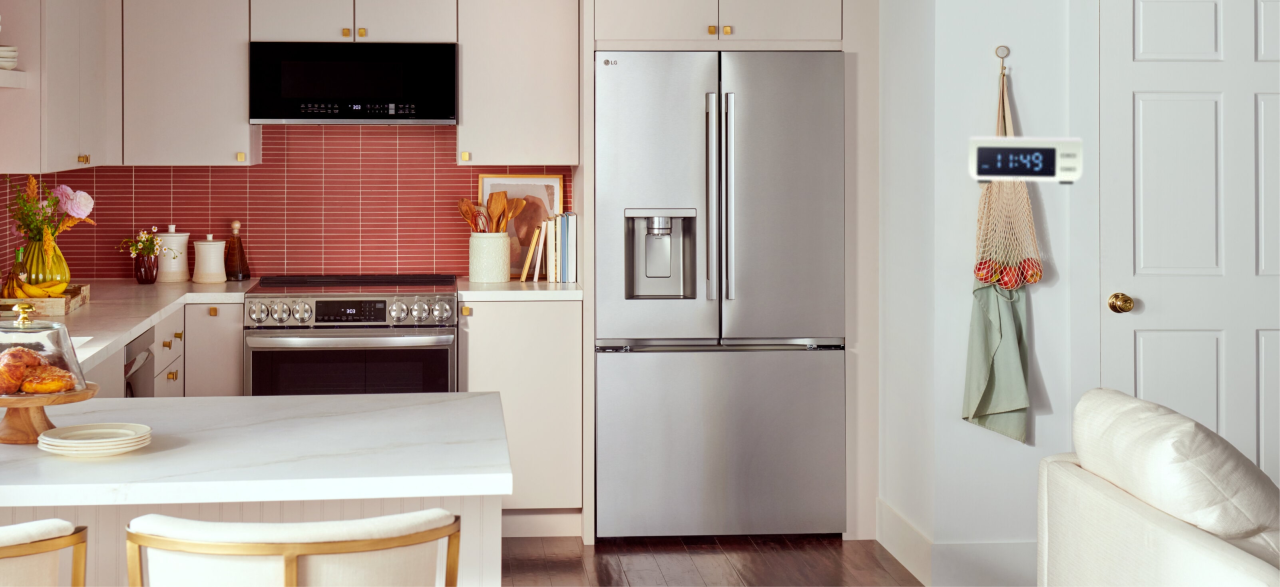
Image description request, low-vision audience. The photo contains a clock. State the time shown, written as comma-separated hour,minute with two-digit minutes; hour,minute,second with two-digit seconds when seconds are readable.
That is 11,49
